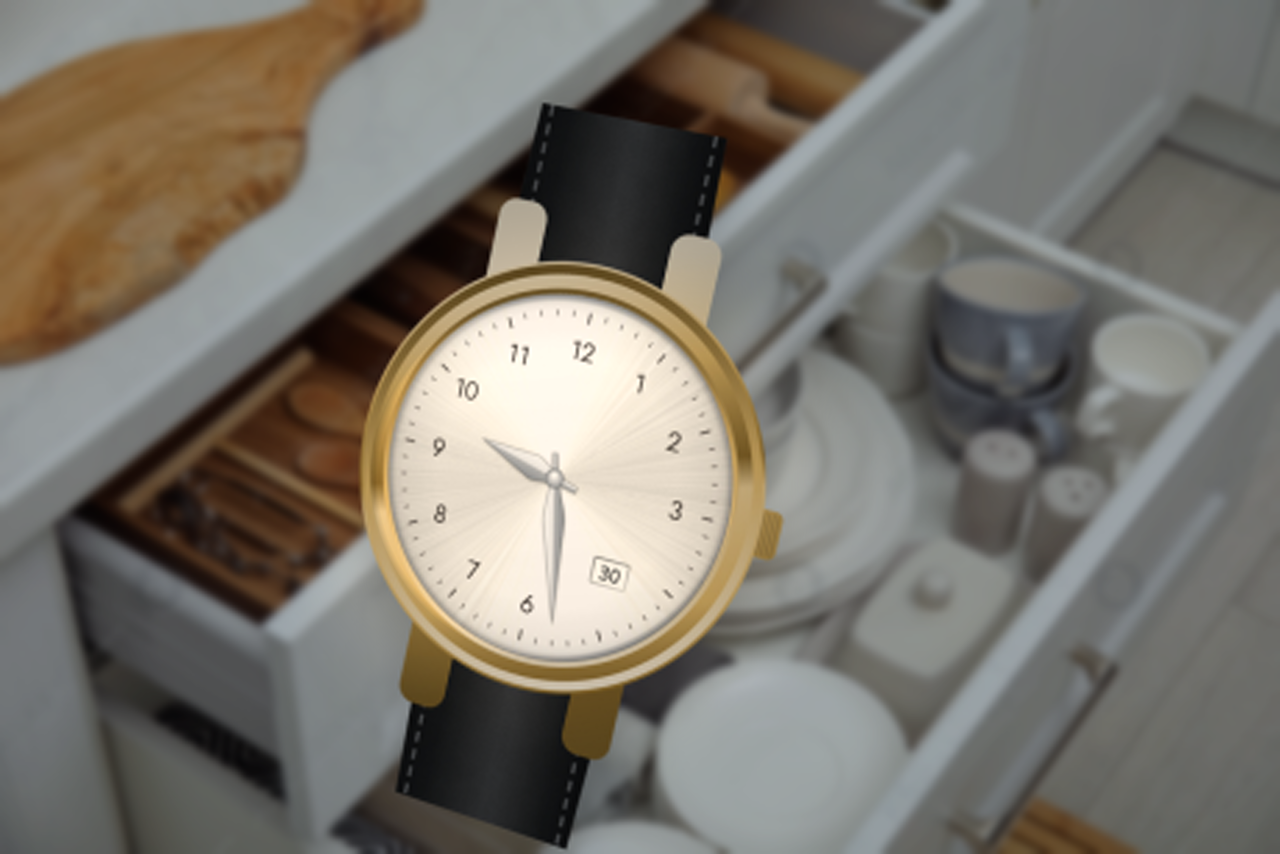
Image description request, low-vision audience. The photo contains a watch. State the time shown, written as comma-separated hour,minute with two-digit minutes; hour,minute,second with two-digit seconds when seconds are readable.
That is 9,28
